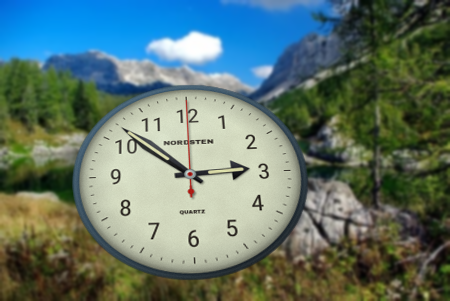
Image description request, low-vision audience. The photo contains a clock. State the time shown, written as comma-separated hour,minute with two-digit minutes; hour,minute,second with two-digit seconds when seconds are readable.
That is 2,52,00
